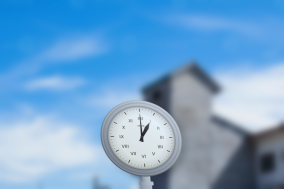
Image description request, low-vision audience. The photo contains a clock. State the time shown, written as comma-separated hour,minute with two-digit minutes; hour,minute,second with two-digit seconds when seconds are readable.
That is 1,00
